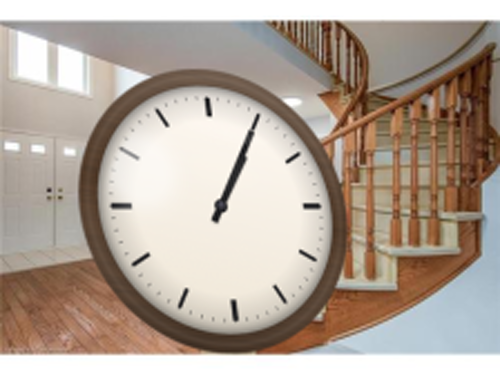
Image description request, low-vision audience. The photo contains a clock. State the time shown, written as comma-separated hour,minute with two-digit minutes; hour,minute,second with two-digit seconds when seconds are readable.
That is 1,05
